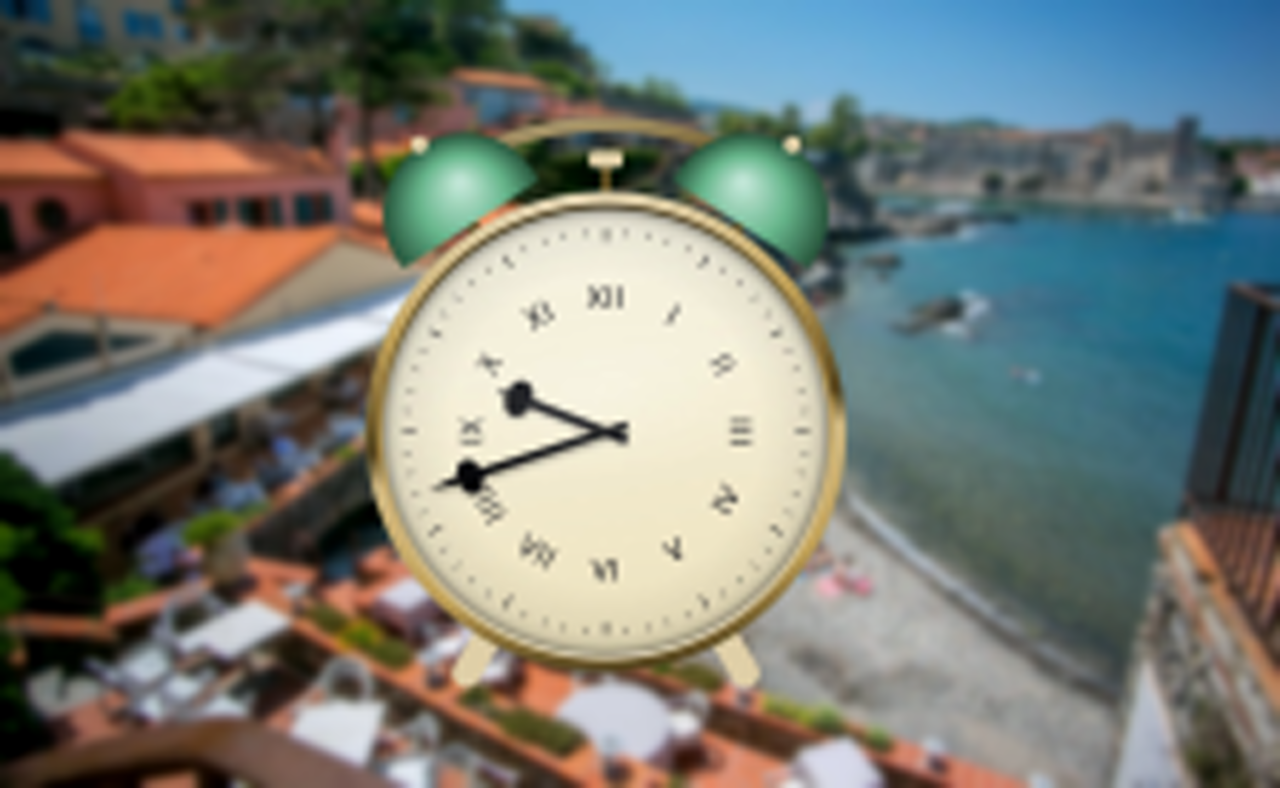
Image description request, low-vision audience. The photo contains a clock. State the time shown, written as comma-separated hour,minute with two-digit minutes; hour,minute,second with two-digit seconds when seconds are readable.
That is 9,42
